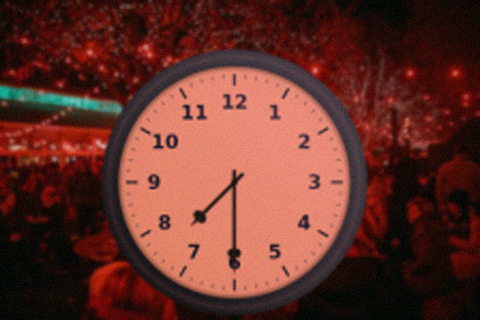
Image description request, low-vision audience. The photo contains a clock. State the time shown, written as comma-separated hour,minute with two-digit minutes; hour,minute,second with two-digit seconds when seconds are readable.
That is 7,30
